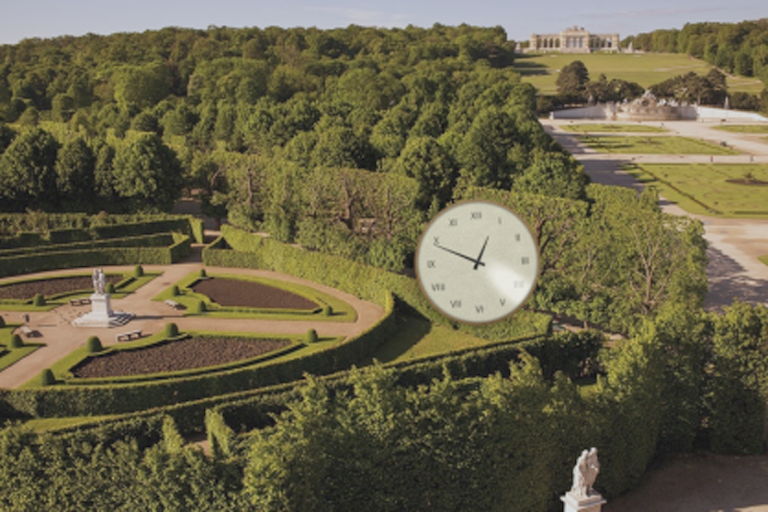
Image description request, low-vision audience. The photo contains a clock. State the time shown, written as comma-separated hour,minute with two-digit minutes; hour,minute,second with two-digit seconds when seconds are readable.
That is 12,49
